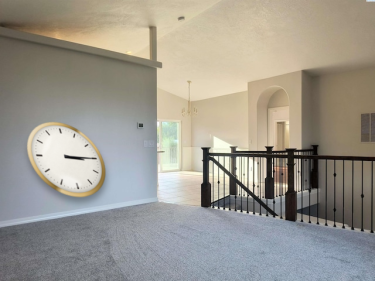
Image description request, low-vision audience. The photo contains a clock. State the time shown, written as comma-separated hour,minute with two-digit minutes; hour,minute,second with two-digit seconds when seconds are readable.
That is 3,15
